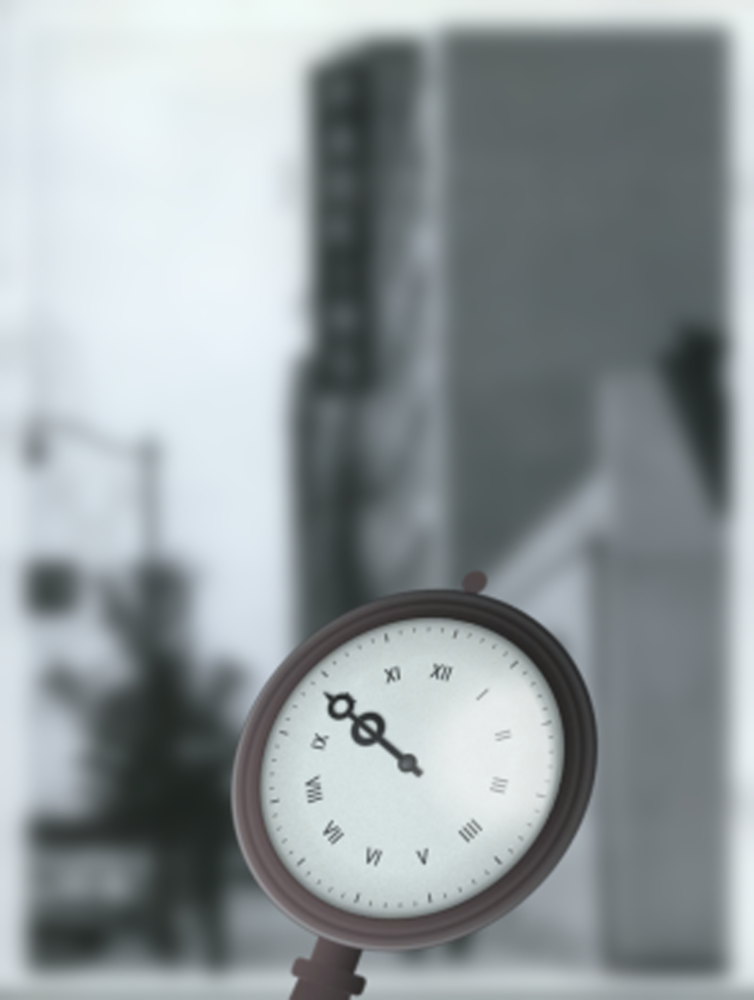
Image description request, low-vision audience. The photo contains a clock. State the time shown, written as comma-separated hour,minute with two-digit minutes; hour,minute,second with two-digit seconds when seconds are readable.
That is 9,49
